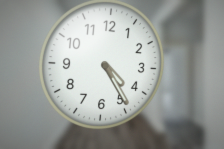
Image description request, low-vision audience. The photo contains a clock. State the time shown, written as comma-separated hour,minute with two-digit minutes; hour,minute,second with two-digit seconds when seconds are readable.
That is 4,24
